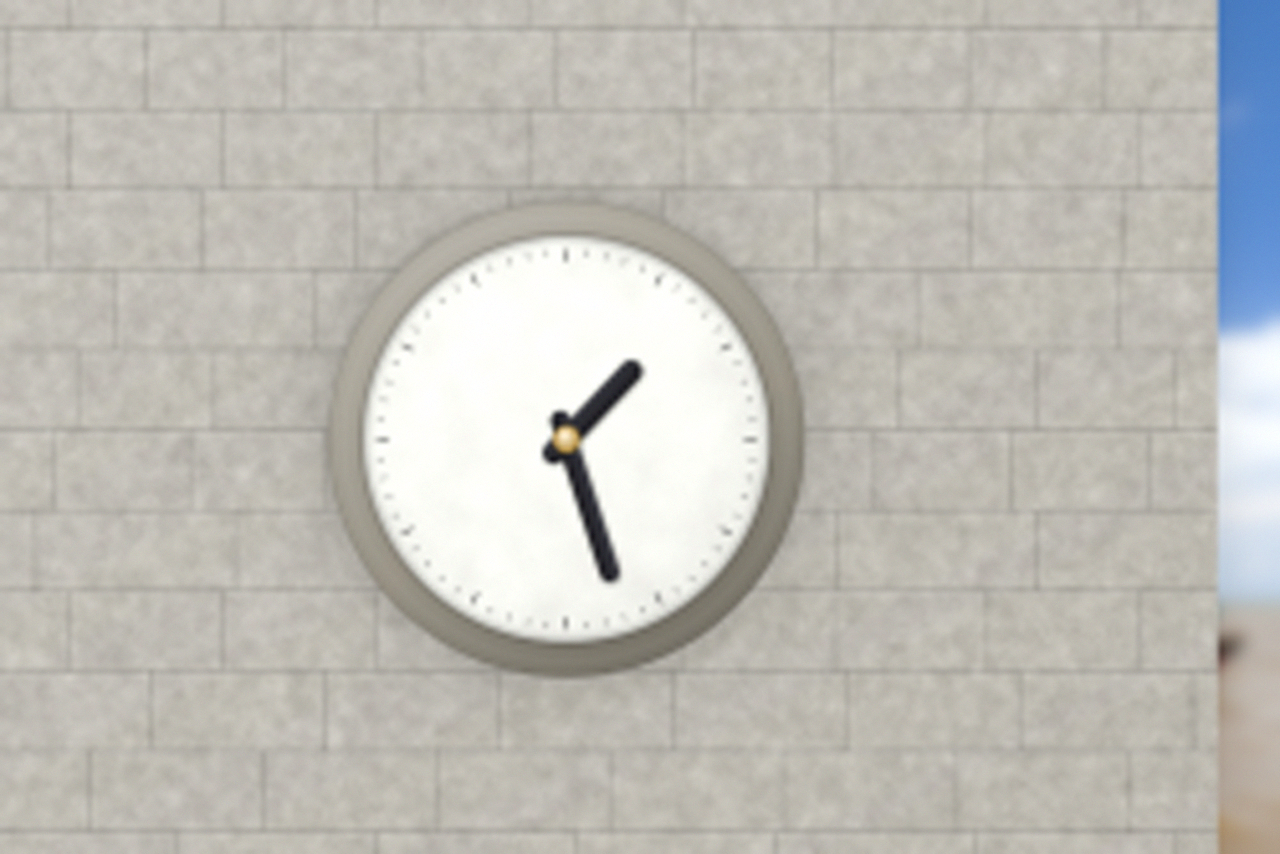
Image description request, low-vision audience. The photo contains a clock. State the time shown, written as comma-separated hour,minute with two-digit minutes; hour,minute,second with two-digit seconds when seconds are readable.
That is 1,27
